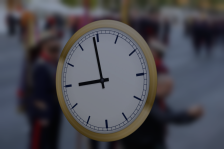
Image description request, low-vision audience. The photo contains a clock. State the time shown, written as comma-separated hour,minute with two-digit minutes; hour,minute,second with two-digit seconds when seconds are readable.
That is 8,59
